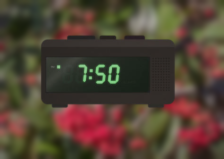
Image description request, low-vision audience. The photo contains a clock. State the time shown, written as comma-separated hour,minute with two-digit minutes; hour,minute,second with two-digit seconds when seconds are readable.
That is 7,50
